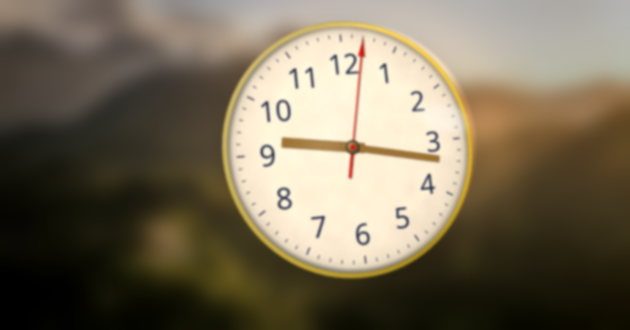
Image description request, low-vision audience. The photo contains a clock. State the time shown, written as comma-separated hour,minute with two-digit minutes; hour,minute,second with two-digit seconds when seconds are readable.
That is 9,17,02
